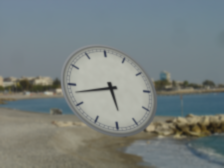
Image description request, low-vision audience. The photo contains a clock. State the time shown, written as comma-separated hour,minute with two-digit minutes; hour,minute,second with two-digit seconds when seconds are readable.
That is 5,43
